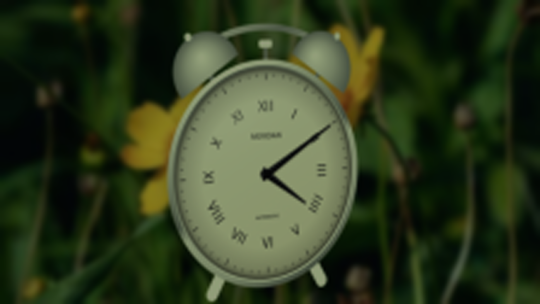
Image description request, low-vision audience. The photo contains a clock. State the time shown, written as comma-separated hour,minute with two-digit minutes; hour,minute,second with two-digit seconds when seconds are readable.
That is 4,10
